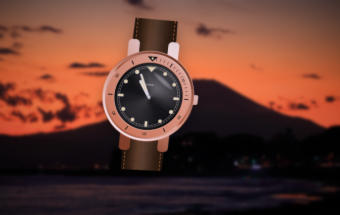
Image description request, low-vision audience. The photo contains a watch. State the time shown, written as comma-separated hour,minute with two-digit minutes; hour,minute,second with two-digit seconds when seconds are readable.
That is 10,56
